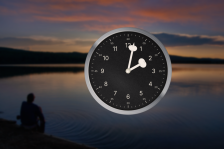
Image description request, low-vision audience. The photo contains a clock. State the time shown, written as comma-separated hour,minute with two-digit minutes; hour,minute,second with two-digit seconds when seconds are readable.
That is 2,02
